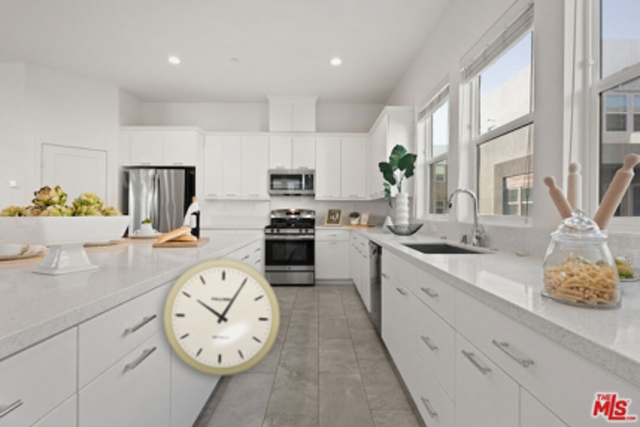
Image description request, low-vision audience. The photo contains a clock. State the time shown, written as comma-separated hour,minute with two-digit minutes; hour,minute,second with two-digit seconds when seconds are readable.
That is 10,05
